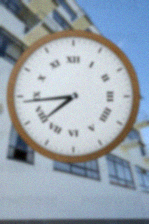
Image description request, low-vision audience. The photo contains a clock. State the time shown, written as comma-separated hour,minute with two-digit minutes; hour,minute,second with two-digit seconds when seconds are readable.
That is 7,44
